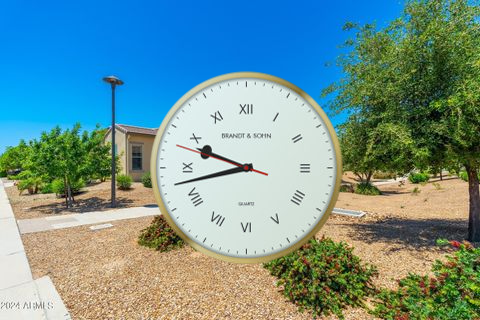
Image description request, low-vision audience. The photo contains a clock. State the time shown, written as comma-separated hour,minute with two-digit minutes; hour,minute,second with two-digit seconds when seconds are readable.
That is 9,42,48
